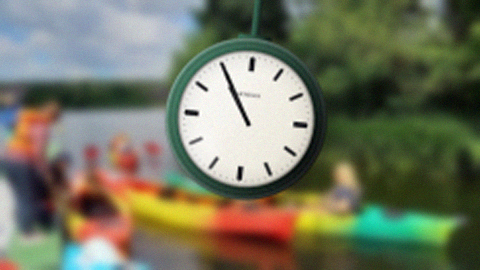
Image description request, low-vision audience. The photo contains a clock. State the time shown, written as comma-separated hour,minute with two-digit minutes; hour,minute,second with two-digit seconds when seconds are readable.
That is 10,55
